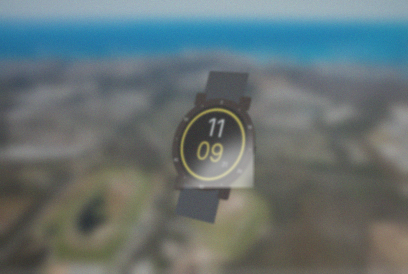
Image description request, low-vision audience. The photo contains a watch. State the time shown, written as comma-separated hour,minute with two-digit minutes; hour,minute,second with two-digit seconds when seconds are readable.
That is 11,09
